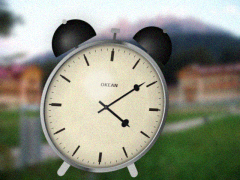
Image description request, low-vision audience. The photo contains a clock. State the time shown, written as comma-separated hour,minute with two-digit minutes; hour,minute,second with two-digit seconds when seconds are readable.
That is 4,09
